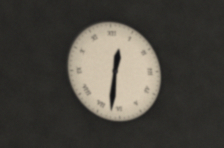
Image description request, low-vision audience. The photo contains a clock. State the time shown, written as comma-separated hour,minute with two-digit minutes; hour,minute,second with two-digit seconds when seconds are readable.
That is 12,32
